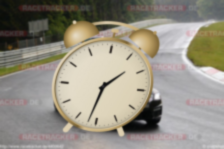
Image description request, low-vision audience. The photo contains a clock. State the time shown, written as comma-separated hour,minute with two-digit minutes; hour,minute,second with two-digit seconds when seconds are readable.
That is 1,32
